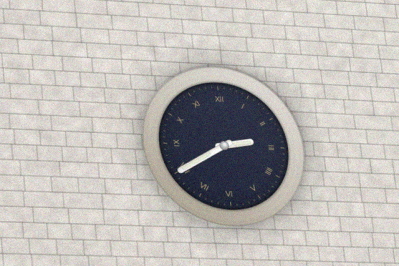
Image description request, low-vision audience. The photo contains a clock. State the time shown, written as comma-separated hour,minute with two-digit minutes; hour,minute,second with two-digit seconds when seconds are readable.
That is 2,40
